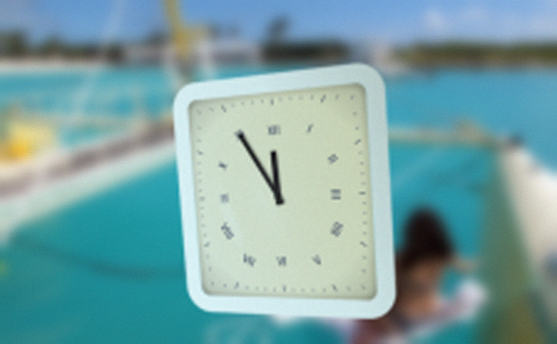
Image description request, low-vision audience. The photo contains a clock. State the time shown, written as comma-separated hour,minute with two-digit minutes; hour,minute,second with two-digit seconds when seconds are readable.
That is 11,55
